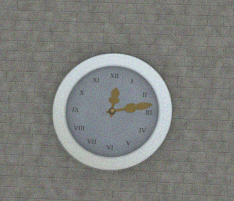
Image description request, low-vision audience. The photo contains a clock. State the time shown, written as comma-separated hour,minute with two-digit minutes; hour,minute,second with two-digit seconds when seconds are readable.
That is 12,13
